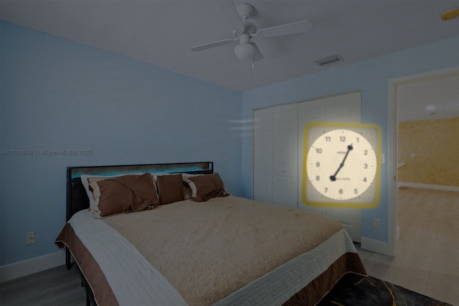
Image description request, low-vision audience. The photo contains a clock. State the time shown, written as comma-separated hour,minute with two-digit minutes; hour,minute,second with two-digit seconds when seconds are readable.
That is 7,04
